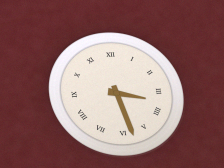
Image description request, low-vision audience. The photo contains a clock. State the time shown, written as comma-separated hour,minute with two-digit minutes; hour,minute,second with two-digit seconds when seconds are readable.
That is 3,28
